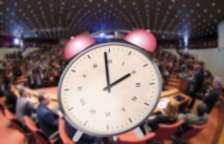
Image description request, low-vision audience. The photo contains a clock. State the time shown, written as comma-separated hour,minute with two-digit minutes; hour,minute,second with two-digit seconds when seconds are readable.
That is 1,59
